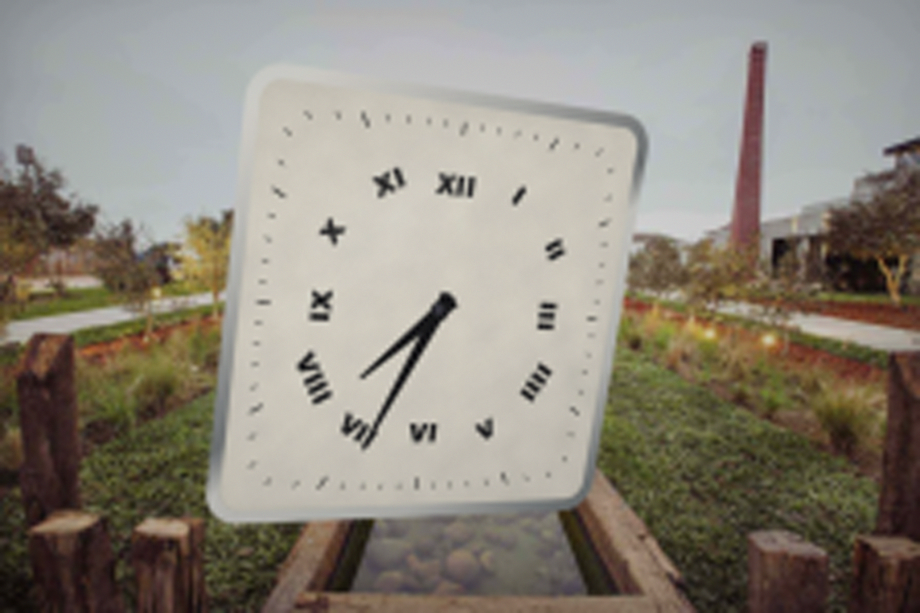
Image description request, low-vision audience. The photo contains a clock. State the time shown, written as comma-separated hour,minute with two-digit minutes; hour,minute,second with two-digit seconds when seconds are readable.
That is 7,34
